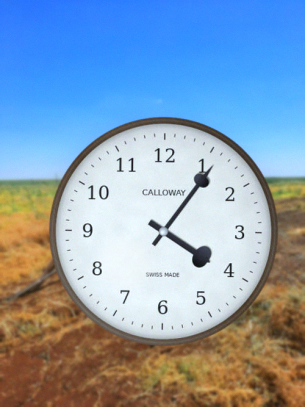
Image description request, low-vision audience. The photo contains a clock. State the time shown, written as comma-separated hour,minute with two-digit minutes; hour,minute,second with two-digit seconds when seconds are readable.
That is 4,06
